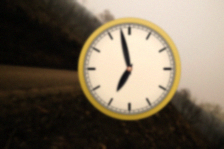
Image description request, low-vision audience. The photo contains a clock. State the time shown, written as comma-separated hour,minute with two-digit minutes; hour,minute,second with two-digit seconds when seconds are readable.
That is 6,58
